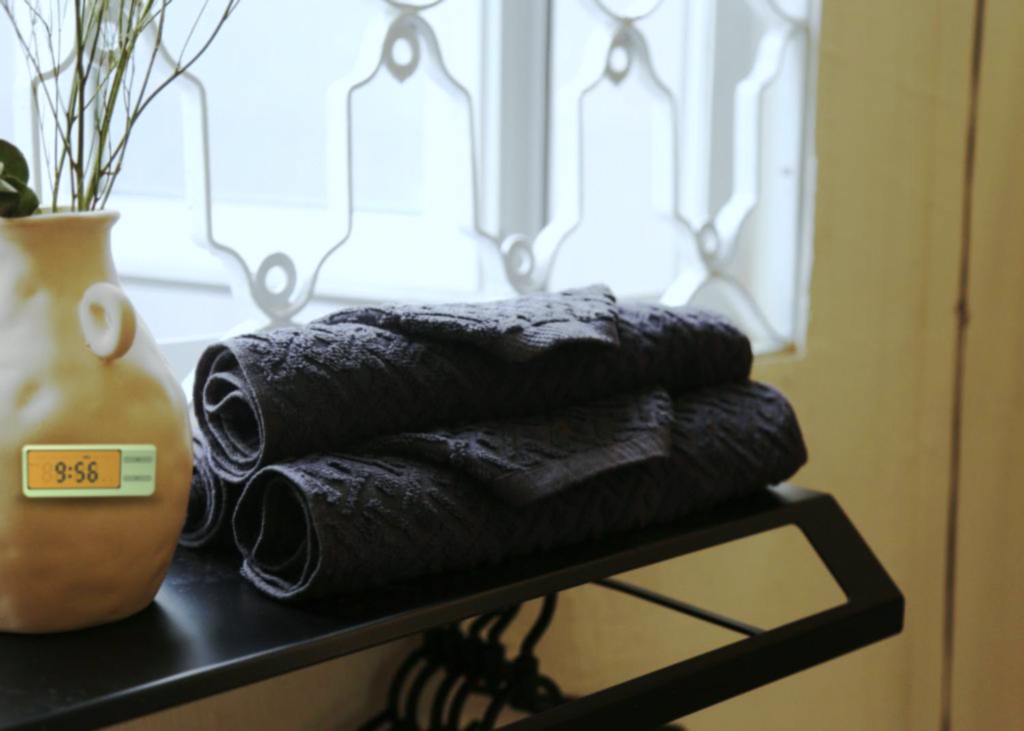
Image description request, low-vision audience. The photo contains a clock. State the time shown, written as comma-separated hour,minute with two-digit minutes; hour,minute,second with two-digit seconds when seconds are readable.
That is 9,56
